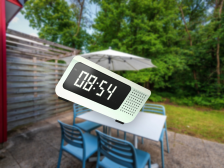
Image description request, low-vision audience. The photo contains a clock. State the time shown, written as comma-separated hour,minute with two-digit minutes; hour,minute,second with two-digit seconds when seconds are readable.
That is 8,54
